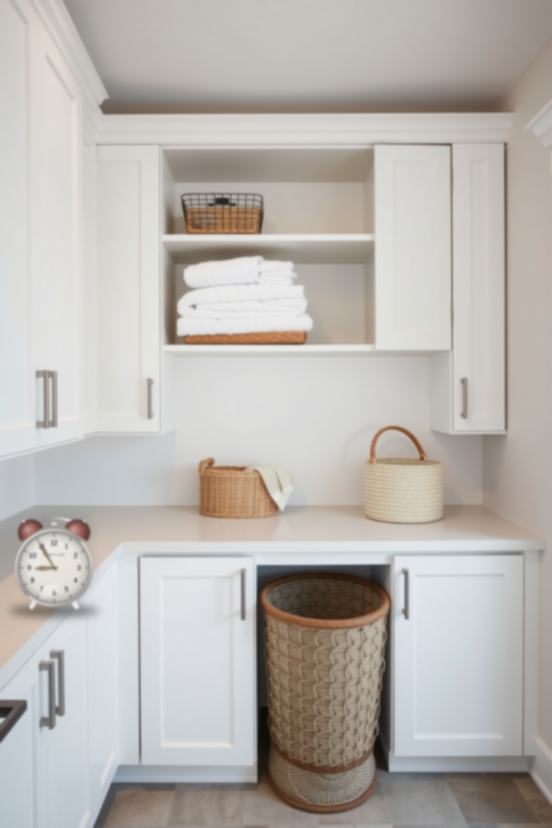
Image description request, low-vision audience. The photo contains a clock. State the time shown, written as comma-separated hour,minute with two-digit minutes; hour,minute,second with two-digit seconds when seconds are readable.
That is 8,55
